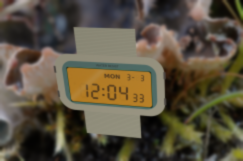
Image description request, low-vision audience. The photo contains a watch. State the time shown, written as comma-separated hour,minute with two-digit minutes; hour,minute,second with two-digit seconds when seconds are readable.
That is 12,04
